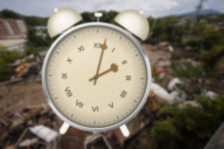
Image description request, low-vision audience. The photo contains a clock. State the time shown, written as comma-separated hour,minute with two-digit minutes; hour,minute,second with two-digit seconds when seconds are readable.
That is 2,02
